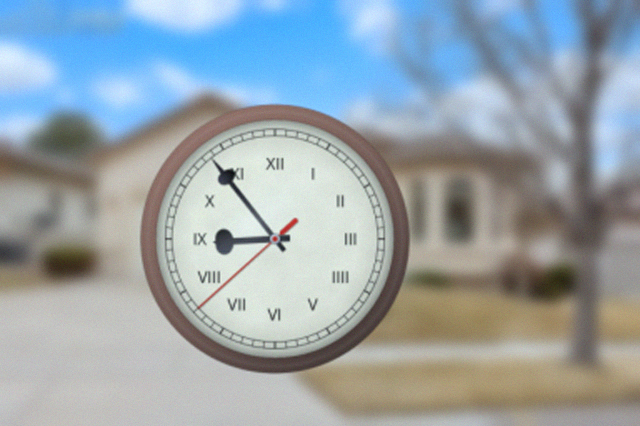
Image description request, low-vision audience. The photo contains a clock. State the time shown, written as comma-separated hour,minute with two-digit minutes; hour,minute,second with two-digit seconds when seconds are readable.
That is 8,53,38
